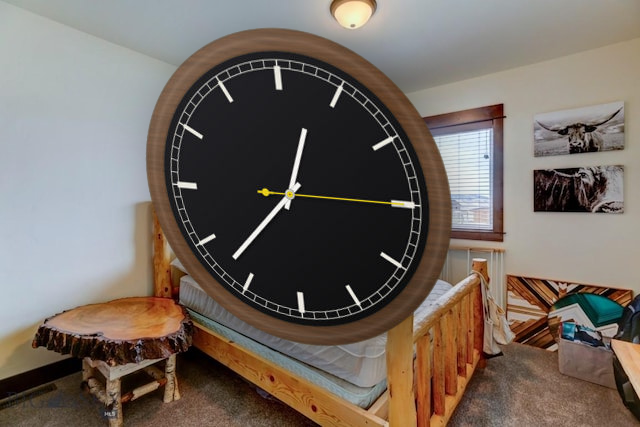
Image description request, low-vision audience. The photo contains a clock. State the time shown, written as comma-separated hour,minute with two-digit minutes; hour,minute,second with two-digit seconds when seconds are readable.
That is 12,37,15
